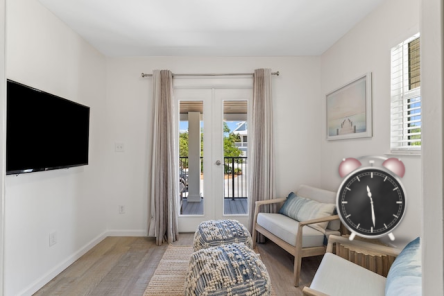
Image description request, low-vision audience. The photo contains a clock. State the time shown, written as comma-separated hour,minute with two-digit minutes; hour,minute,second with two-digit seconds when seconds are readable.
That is 11,29
